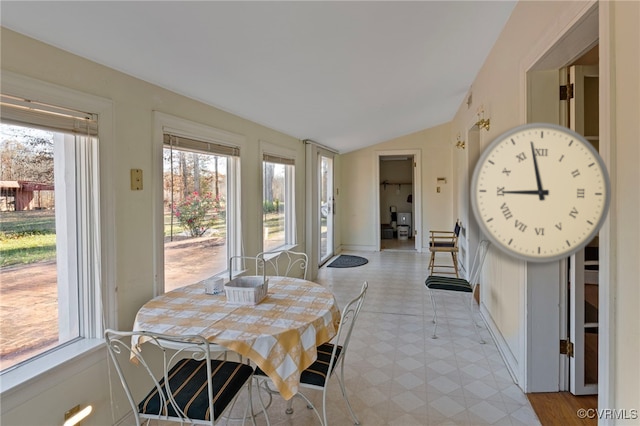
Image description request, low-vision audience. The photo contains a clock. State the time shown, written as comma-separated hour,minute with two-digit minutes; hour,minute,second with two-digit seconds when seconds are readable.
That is 8,58
